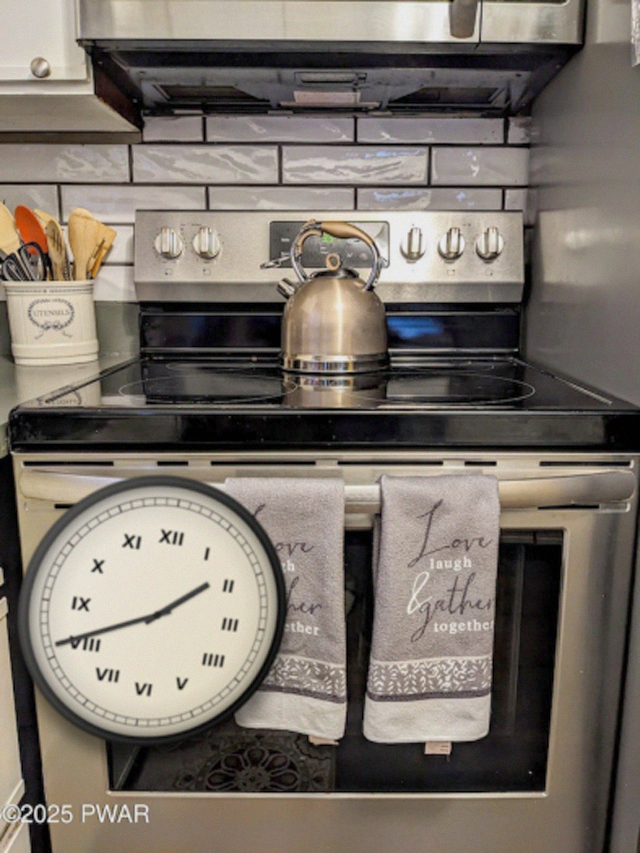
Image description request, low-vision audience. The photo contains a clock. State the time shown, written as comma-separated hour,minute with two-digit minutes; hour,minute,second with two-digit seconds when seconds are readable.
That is 1,41
